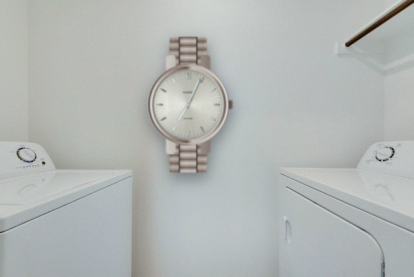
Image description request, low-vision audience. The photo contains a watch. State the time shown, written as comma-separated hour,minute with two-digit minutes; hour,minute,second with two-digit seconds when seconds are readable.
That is 7,04
